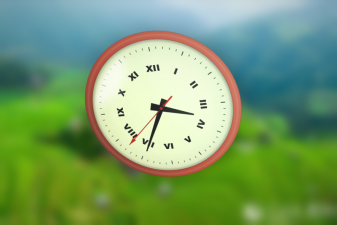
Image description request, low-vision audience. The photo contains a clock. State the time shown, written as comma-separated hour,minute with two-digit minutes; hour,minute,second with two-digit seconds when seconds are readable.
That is 3,34,38
